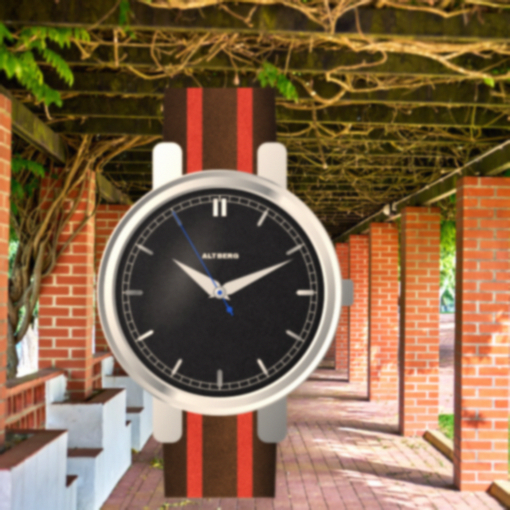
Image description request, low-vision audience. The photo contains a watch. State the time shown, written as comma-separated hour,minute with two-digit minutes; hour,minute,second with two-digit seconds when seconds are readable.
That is 10,10,55
